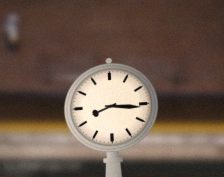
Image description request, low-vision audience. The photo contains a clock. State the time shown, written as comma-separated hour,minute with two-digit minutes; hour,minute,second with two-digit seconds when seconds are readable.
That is 8,16
